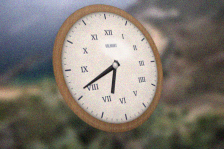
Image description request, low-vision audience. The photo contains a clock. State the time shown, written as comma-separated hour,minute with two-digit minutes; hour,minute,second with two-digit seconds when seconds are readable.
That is 6,41
